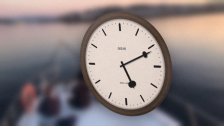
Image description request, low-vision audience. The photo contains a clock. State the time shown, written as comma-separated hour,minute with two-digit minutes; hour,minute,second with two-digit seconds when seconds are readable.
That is 5,11
